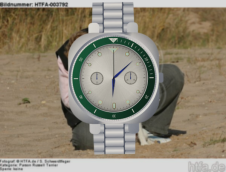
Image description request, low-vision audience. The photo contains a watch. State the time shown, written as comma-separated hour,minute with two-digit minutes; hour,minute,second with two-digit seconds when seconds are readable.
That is 6,08
